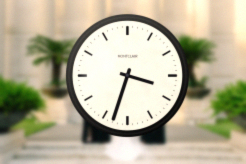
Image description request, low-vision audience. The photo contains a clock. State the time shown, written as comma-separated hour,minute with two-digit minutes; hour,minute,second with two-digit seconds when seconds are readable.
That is 3,33
